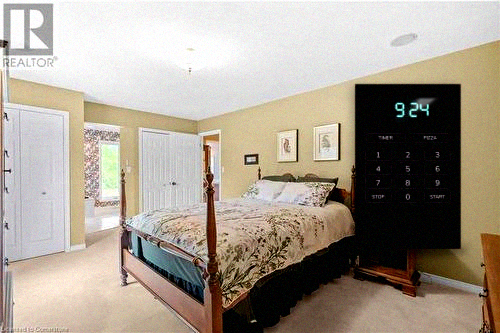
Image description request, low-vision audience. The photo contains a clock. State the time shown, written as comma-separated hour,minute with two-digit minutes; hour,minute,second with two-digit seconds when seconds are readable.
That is 9,24
